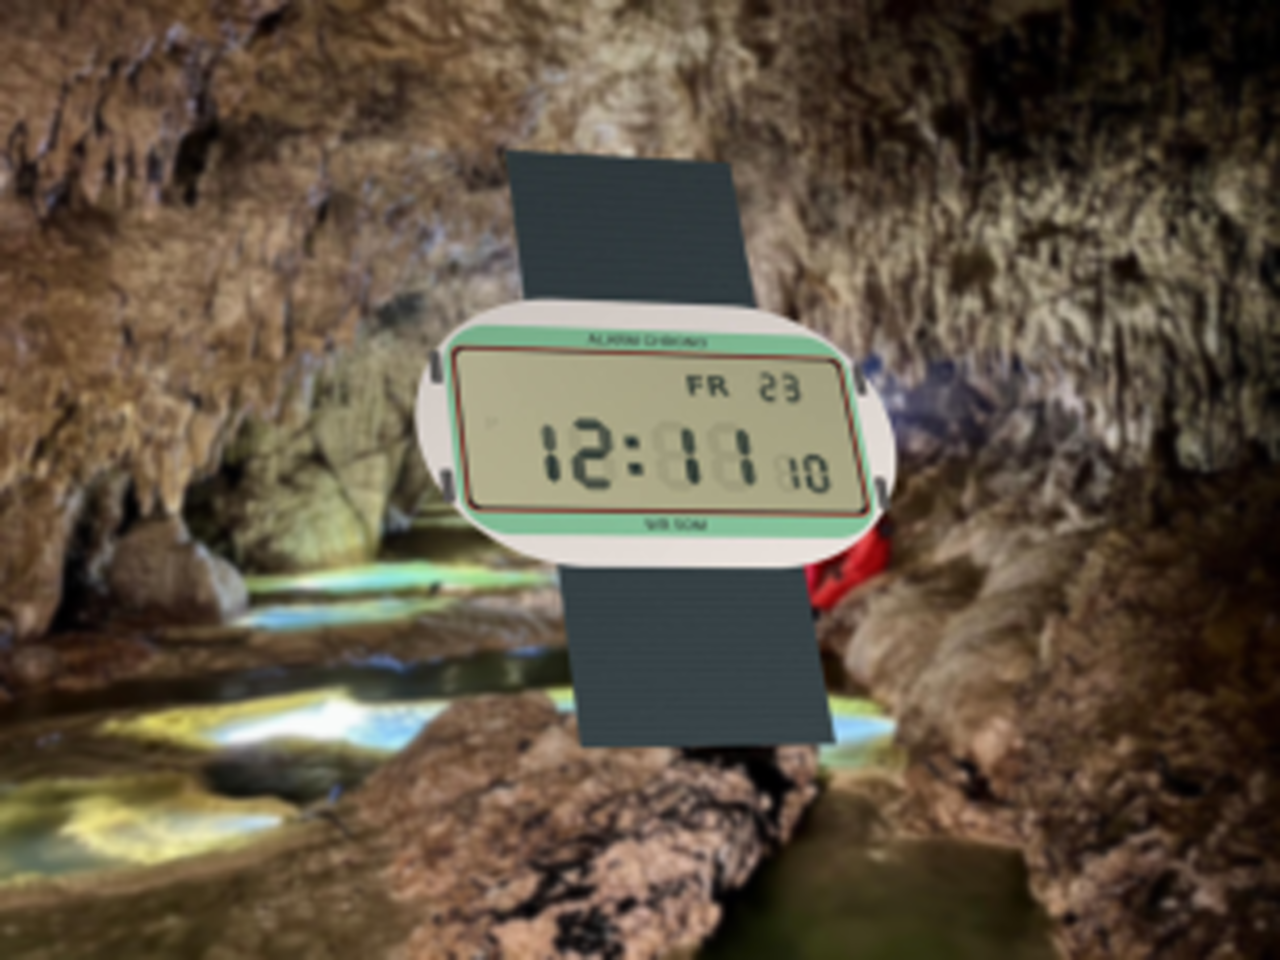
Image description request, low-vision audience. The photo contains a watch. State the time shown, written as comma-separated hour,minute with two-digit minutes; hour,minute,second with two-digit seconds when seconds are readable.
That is 12,11,10
